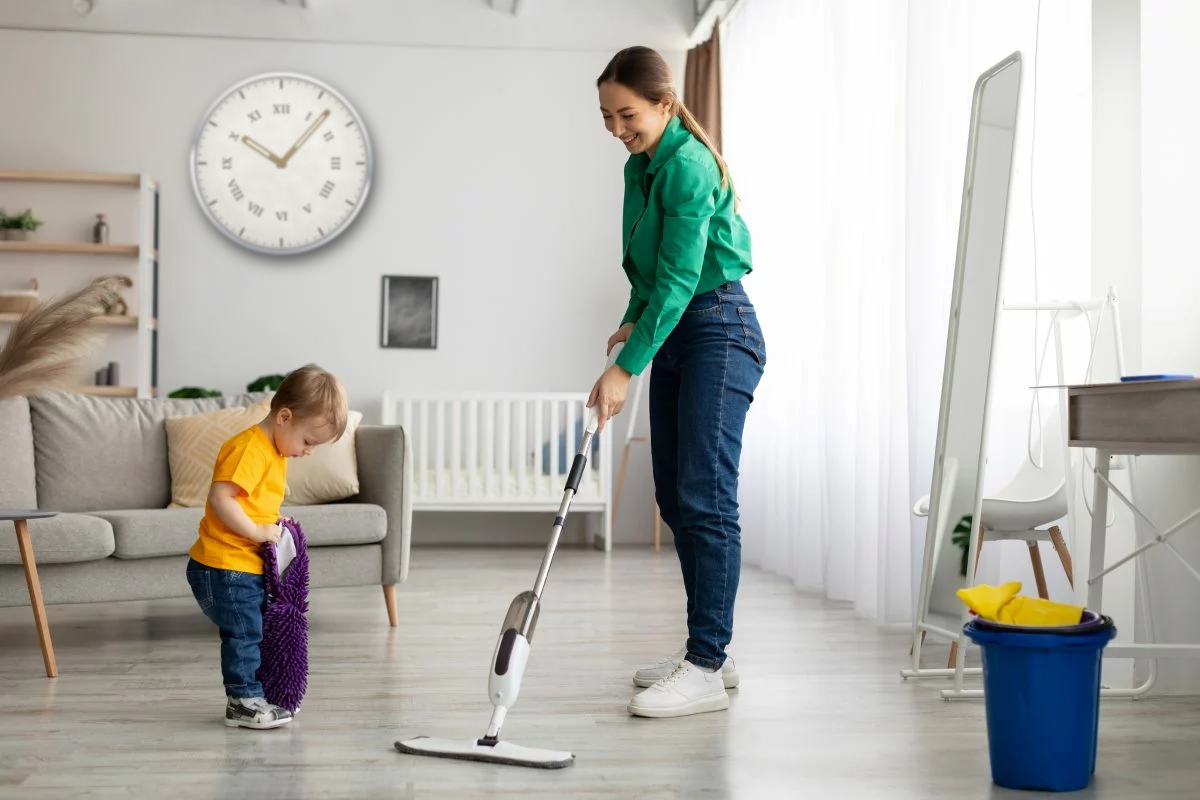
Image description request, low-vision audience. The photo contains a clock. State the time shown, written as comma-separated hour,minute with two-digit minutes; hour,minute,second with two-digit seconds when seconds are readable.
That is 10,07
